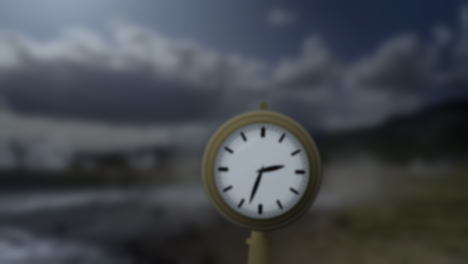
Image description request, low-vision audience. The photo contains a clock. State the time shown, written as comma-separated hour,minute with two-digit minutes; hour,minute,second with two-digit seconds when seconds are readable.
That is 2,33
